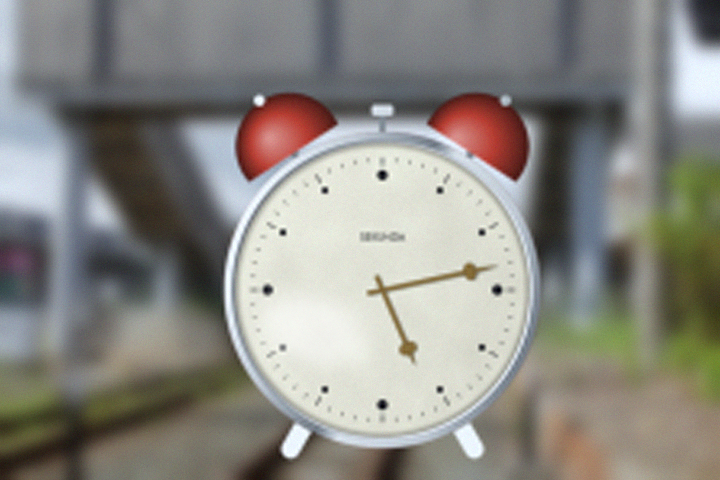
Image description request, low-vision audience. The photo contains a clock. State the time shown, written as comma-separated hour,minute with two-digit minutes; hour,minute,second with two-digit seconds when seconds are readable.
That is 5,13
